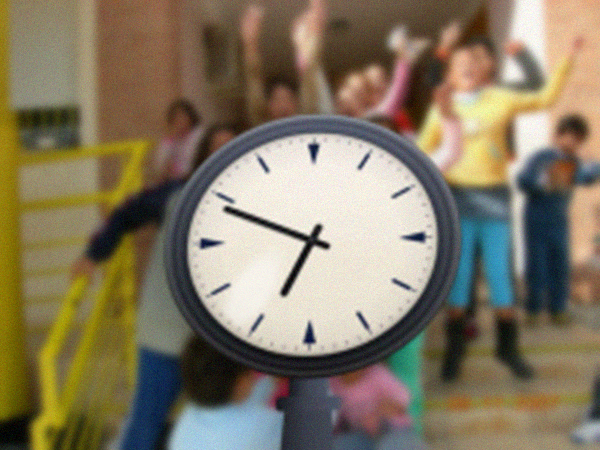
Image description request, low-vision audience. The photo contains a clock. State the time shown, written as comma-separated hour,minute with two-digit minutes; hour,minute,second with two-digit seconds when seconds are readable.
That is 6,49
